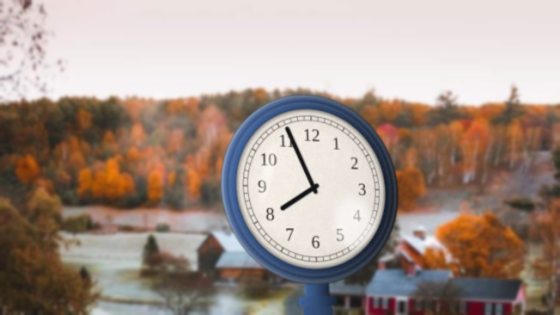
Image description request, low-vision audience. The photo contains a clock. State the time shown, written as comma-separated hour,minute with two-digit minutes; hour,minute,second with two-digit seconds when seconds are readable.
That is 7,56
